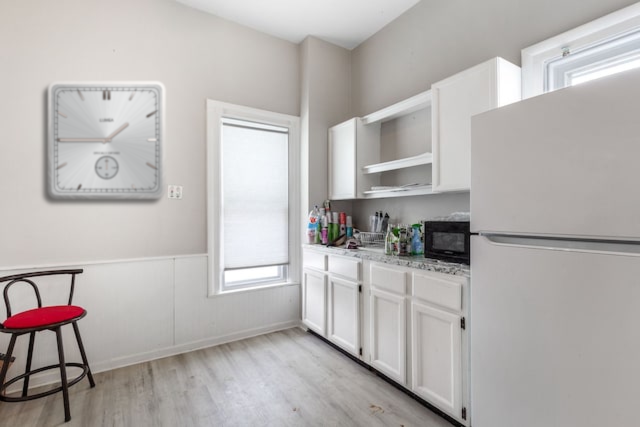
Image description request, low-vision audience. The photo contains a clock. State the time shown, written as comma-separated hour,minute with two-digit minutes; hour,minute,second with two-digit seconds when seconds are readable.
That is 1,45
